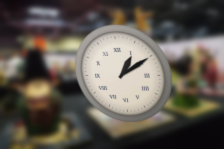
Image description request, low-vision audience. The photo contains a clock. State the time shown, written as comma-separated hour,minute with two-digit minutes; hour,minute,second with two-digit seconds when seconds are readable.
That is 1,10
